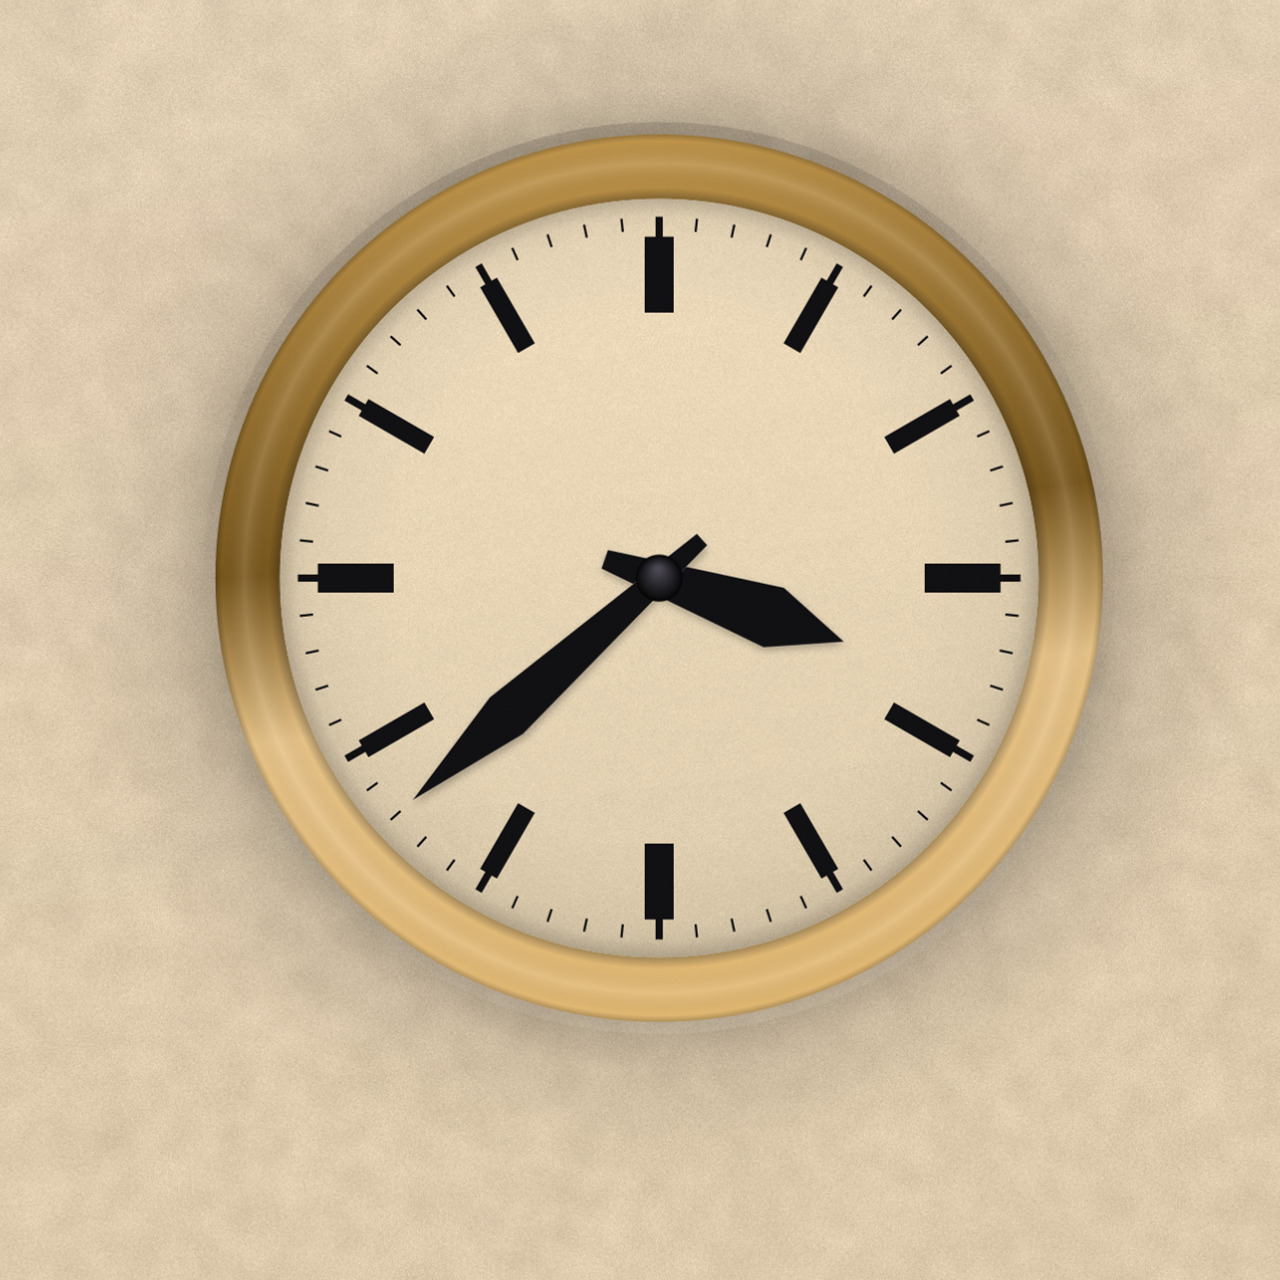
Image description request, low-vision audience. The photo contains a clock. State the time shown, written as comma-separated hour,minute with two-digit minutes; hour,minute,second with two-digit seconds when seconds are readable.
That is 3,38
